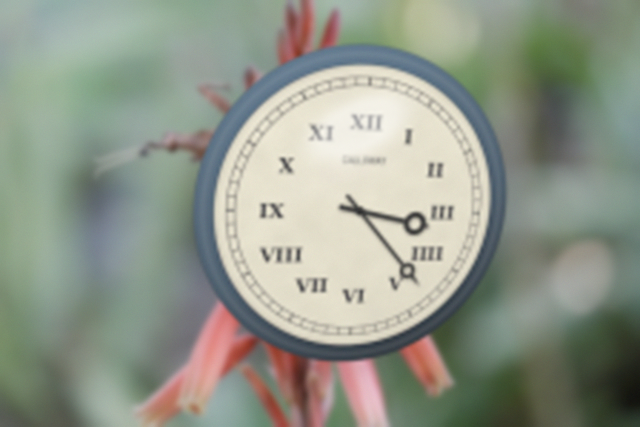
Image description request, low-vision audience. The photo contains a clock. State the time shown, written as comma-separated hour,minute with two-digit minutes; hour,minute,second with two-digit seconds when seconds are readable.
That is 3,23
